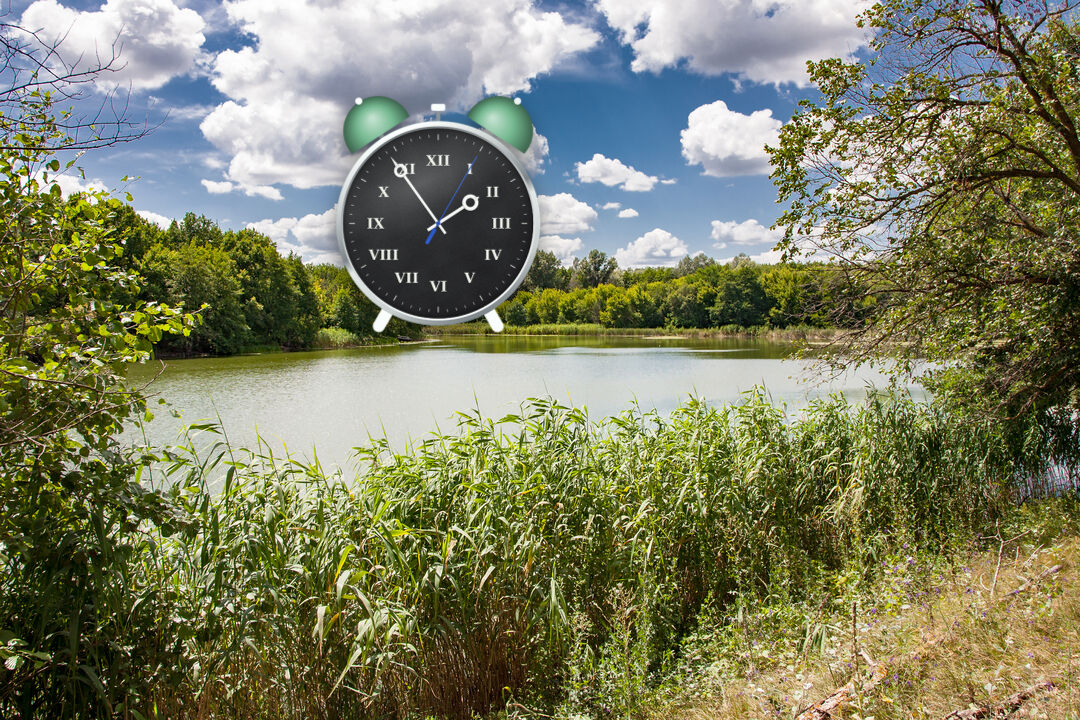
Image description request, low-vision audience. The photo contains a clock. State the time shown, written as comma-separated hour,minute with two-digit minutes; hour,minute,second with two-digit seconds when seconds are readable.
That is 1,54,05
